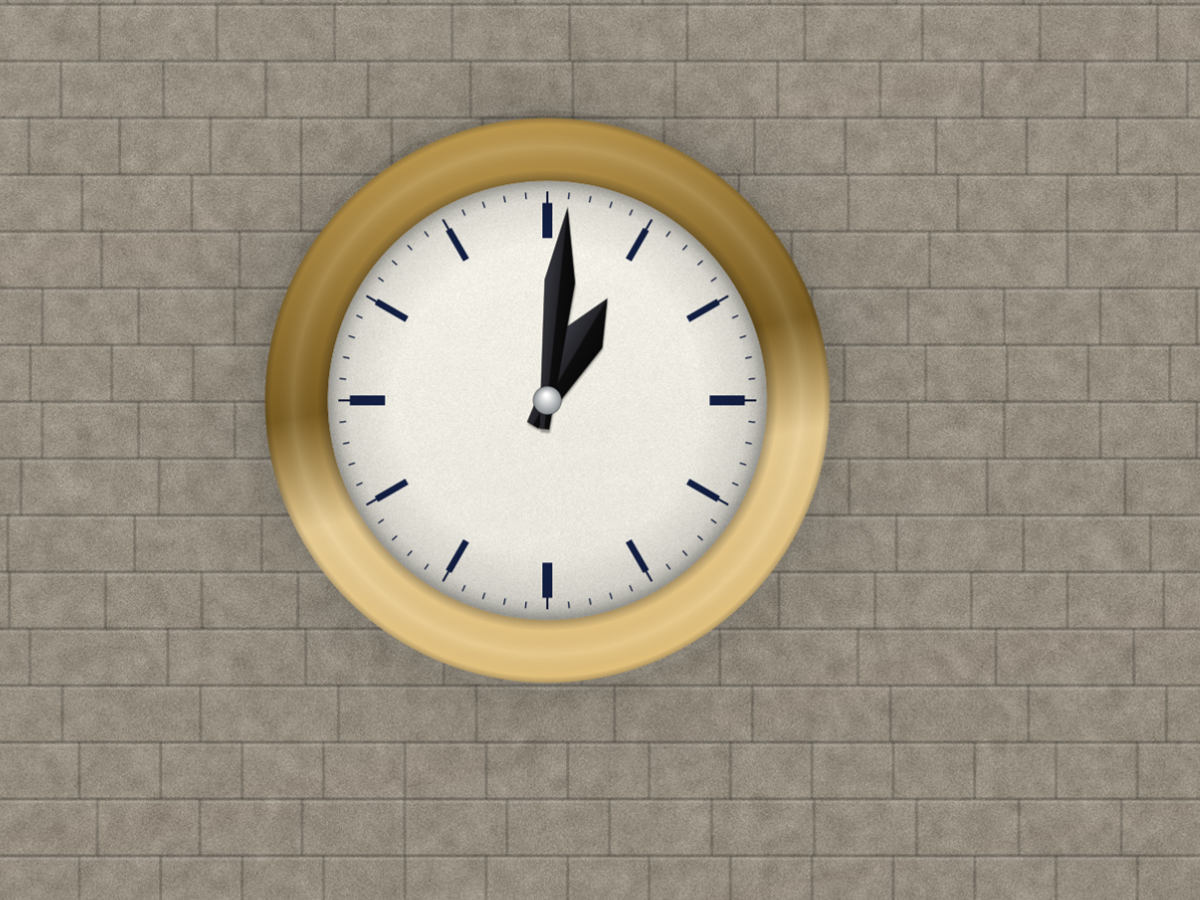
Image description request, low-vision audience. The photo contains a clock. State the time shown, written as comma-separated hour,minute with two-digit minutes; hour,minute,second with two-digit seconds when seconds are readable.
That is 1,01
